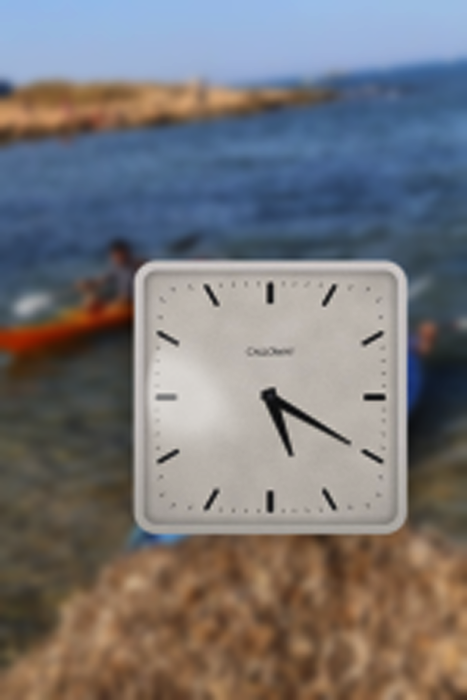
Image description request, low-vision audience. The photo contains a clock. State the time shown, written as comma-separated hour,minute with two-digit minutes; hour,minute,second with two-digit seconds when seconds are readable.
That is 5,20
